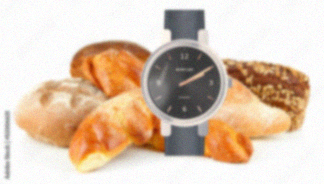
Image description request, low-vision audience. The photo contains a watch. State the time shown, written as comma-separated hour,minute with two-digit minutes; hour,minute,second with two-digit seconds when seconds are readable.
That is 2,10
